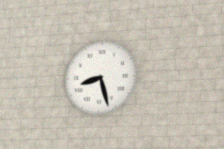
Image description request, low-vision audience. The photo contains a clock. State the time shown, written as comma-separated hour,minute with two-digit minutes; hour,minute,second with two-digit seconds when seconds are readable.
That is 8,27
